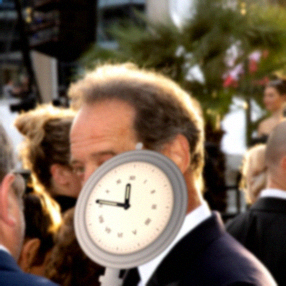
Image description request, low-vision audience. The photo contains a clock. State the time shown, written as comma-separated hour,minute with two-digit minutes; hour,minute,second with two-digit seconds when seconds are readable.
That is 11,46
